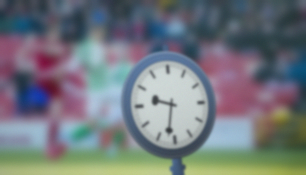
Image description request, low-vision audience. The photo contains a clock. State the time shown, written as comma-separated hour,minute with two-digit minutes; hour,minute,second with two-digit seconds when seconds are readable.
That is 9,32
